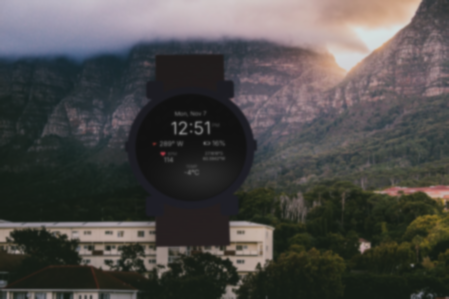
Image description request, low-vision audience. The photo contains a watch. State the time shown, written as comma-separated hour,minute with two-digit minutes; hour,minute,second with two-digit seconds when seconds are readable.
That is 12,51
